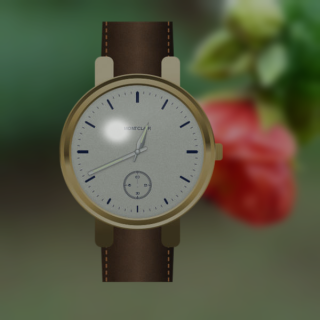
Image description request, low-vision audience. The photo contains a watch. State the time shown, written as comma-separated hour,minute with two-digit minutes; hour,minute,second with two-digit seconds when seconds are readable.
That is 12,41
